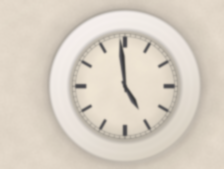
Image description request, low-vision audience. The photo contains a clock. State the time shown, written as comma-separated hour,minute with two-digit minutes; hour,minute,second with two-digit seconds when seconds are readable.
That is 4,59
